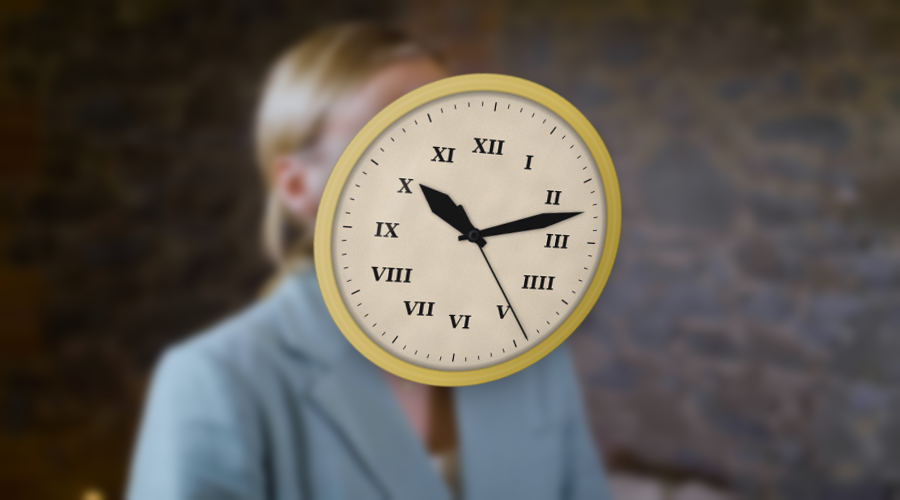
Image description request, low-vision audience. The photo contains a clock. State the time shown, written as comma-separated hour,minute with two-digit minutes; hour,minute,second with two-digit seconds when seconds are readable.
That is 10,12,24
